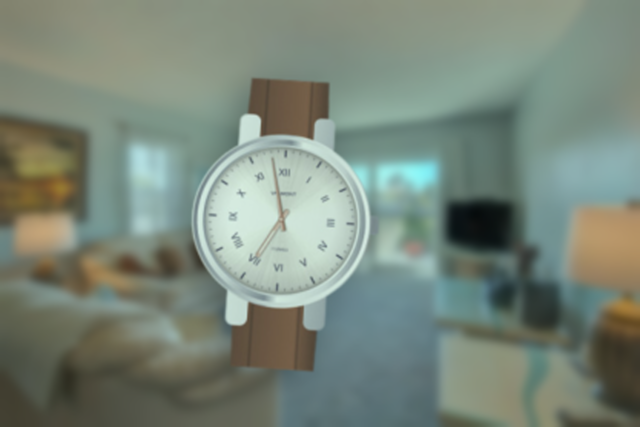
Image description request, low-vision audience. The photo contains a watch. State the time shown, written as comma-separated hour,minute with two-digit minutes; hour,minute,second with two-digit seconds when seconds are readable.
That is 6,58
